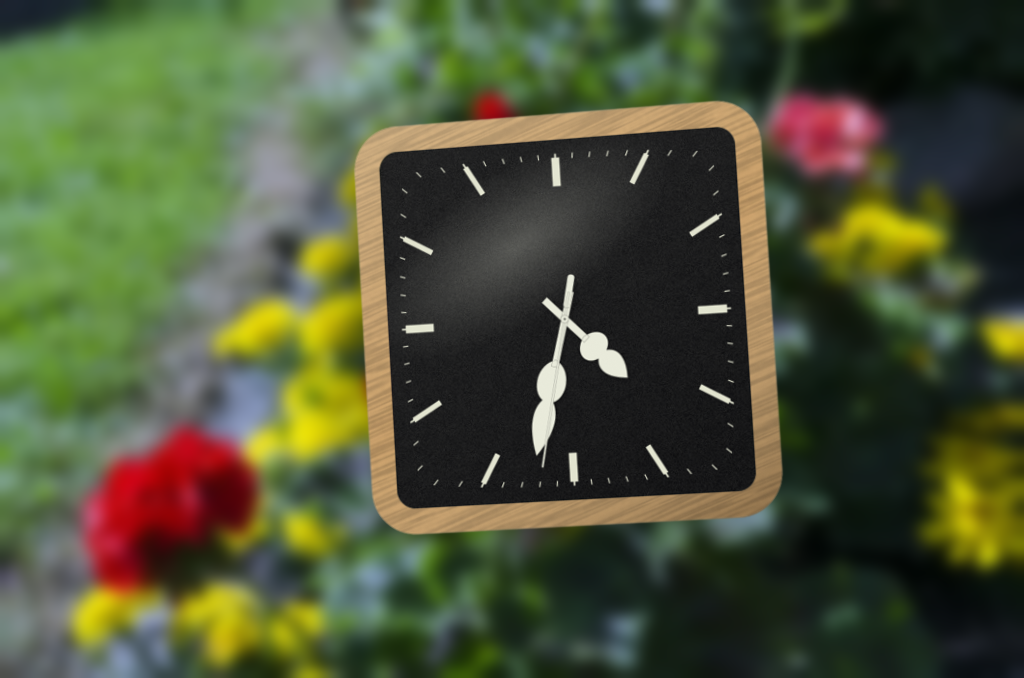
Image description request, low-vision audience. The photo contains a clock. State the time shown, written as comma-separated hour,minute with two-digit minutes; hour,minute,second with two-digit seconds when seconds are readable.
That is 4,32,32
